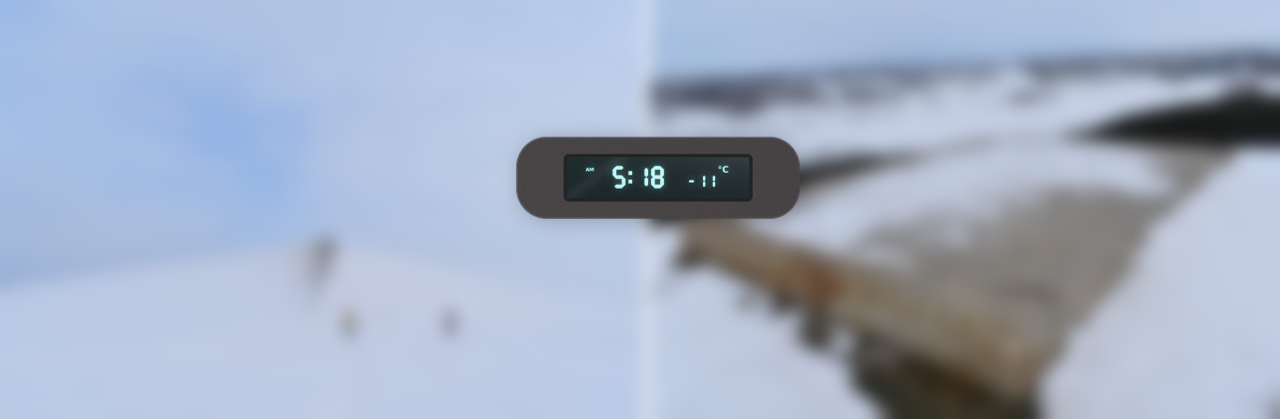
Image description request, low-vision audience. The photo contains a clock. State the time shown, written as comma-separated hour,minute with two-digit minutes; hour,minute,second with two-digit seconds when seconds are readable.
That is 5,18
